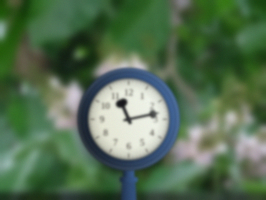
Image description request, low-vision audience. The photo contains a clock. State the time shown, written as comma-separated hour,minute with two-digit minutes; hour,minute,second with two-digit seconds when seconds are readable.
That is 11,13
